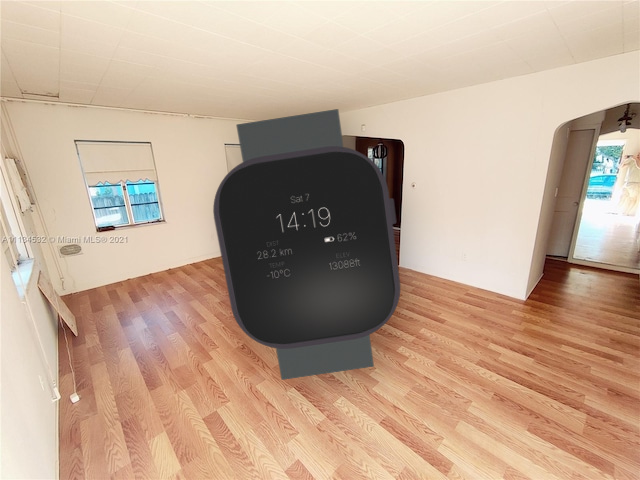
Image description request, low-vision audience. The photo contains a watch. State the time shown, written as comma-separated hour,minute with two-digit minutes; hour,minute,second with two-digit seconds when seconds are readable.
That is 14,19
